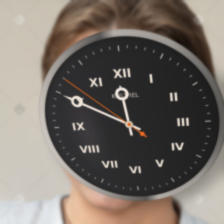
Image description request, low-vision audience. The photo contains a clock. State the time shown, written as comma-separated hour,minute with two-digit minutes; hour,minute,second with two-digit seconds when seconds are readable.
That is 11,49,52
